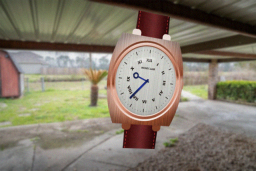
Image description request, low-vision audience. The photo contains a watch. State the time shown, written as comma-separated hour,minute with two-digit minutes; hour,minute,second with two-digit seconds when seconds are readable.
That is 9,37
